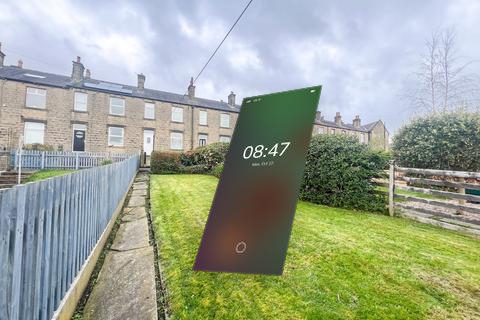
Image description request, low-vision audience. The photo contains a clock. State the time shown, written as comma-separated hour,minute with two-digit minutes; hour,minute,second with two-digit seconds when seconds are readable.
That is 8,47
